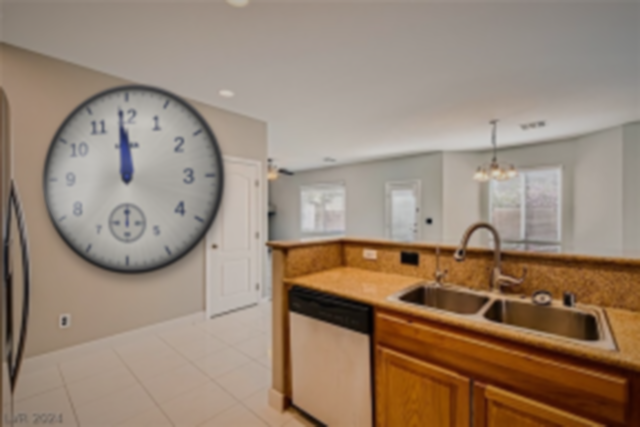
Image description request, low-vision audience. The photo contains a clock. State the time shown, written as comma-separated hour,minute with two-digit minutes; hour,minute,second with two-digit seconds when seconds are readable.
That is 11,59
